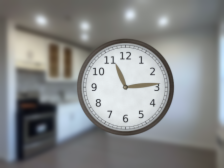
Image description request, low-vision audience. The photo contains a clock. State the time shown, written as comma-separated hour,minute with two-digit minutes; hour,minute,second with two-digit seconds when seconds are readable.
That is 11,14
